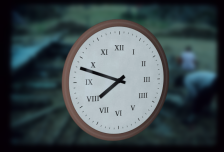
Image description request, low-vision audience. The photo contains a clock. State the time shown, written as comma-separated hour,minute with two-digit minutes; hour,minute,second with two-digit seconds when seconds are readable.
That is 7,48
